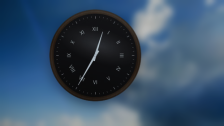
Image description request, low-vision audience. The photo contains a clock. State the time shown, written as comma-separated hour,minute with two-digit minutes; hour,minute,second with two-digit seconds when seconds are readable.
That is 12,35
